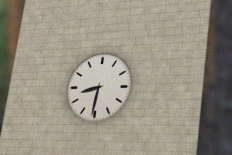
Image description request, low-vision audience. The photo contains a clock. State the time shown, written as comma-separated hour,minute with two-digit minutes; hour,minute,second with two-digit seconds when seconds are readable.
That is 8,31
